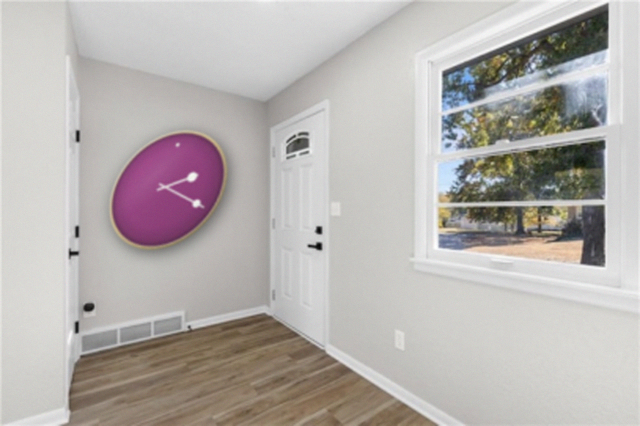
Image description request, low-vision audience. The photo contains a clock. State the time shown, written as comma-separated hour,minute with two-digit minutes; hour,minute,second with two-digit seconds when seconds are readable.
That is 2,19
